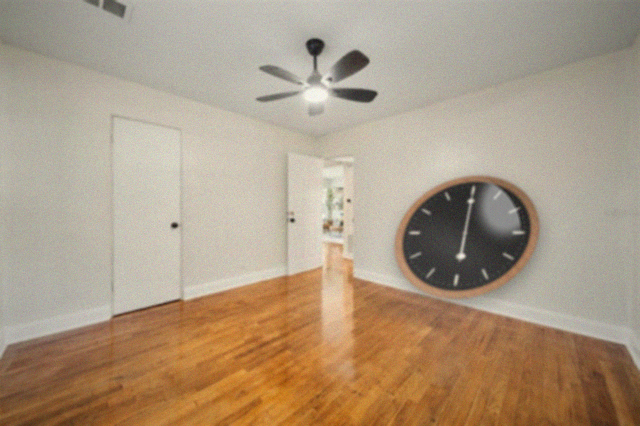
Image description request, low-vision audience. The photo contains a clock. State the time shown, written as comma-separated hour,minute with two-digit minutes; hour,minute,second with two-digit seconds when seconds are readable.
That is 6,00
